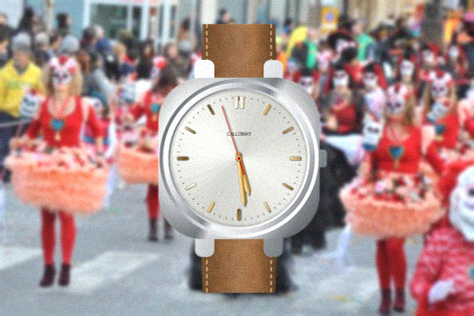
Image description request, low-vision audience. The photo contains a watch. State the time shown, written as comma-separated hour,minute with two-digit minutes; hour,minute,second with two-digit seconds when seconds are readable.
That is 5,28,57
